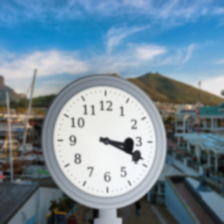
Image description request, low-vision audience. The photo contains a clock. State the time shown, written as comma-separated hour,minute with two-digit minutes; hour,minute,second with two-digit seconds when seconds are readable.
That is 3,19
